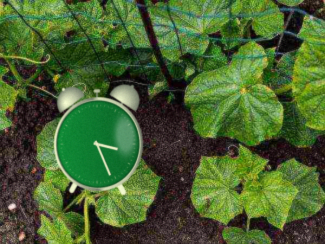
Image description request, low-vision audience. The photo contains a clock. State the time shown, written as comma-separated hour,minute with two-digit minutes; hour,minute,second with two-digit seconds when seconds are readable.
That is 3,26
